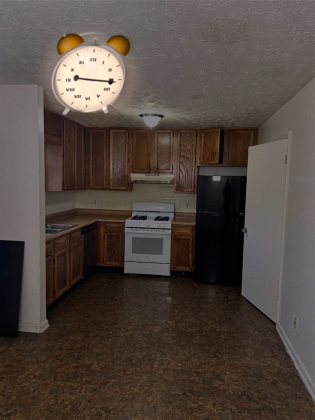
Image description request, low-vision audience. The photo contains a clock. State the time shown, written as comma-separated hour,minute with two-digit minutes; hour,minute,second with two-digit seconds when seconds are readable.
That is 9,16
